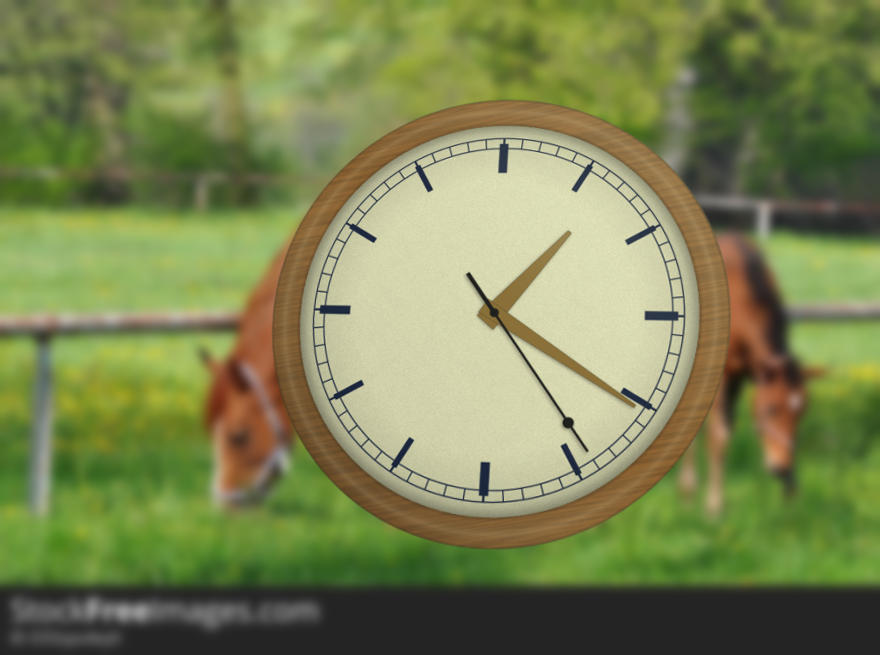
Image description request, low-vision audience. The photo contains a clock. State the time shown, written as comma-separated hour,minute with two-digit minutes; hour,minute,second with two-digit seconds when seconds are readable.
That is 1,20,24
